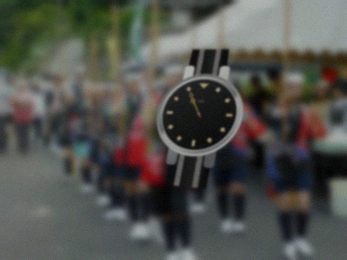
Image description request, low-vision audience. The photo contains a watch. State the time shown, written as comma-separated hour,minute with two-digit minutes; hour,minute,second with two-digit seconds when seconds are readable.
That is 10,55
